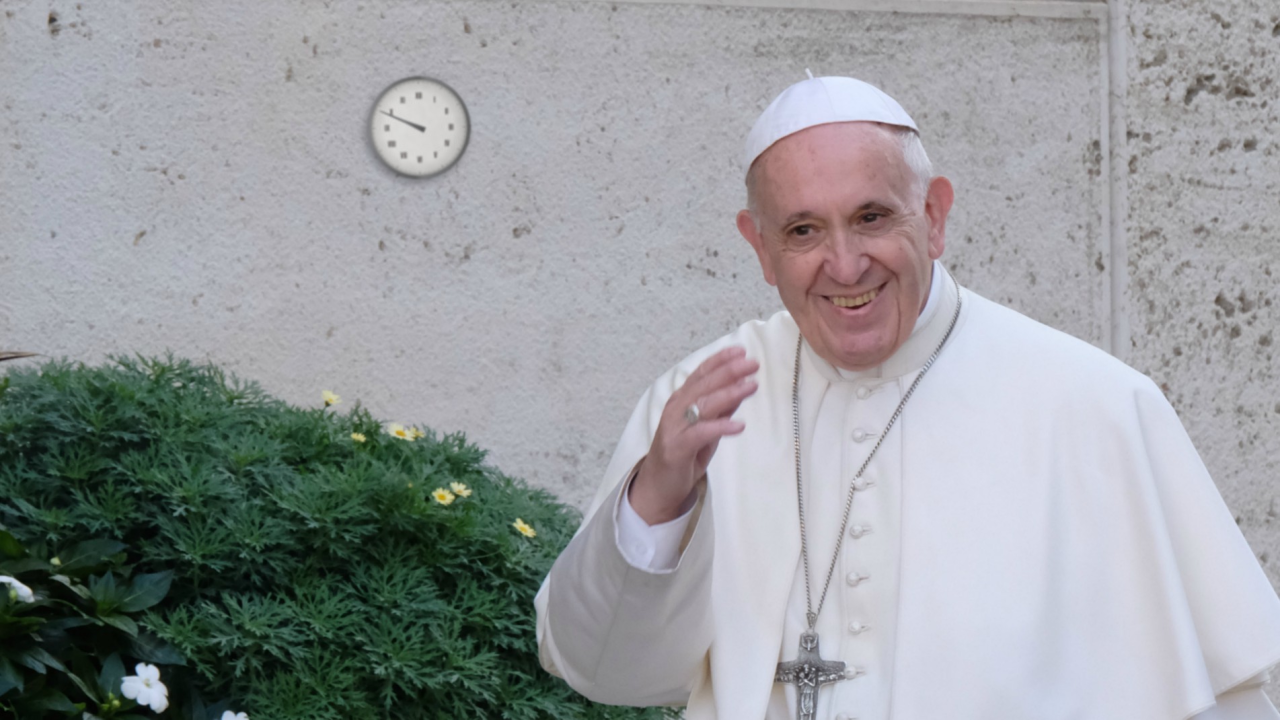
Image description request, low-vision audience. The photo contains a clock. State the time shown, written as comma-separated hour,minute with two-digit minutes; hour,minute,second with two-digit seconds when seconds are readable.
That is 9,49
